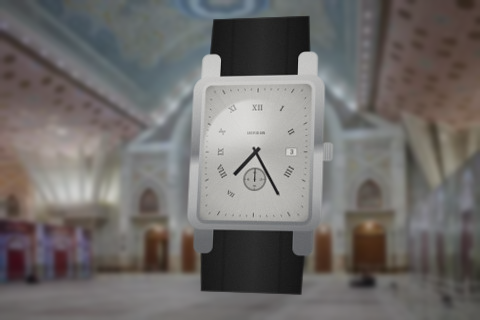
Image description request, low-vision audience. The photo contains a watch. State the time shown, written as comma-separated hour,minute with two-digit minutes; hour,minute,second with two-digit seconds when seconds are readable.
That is 7,25
